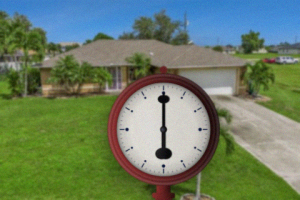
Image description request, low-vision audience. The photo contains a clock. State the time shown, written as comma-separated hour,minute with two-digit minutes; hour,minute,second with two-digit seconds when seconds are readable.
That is 6,00
